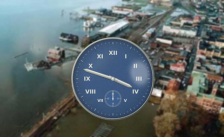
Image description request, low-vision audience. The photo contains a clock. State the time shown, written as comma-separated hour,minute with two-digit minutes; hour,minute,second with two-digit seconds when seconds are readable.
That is 3,48
